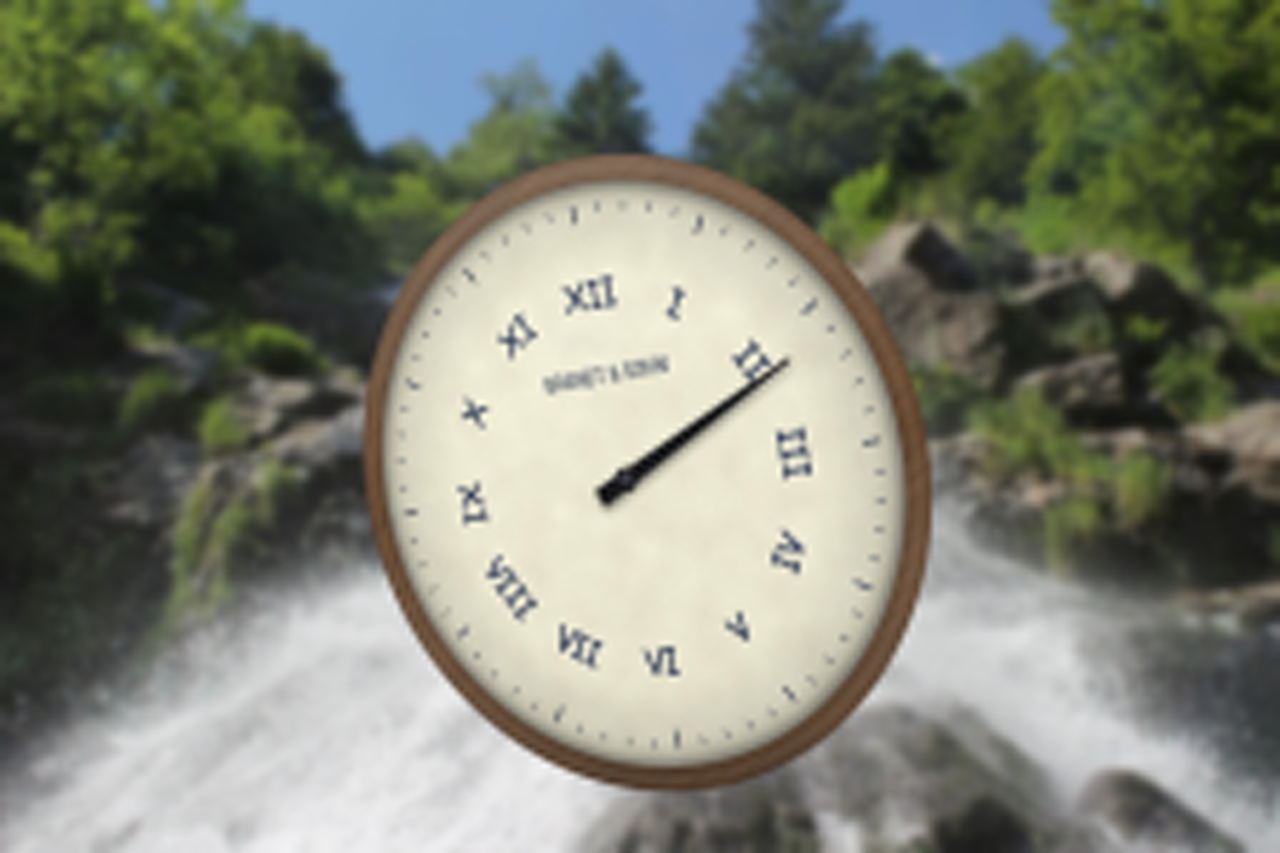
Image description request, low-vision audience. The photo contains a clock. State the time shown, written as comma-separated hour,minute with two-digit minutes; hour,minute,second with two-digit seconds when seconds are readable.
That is 2,11
